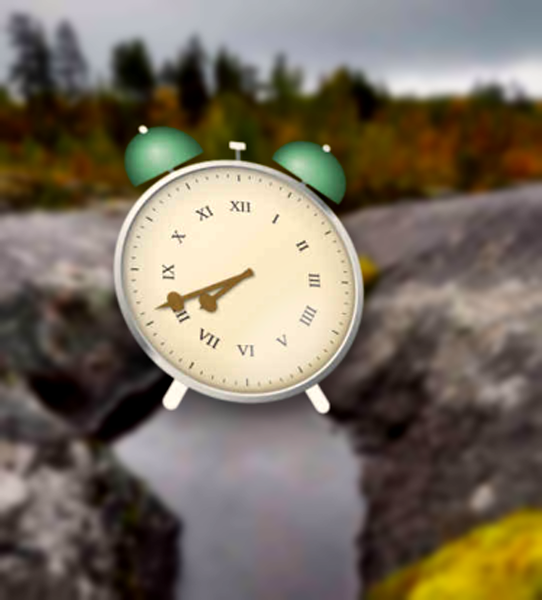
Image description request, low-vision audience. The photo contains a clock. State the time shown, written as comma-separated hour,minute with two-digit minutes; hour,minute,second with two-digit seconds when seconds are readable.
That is 7,41
